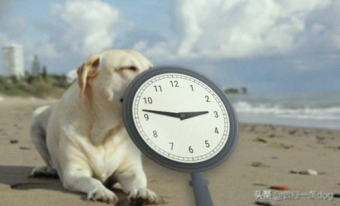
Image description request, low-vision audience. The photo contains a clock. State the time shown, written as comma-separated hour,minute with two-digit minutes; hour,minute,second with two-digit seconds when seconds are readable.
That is 2,47
